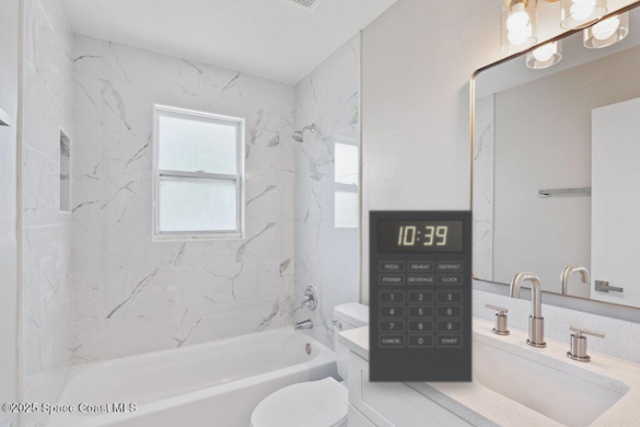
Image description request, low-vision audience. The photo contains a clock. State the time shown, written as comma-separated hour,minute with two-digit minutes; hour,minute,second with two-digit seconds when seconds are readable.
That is 10,39
